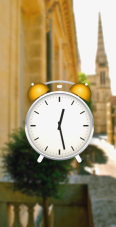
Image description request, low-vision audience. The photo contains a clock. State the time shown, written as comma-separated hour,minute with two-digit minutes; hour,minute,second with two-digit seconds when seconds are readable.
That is 12,28
